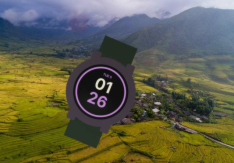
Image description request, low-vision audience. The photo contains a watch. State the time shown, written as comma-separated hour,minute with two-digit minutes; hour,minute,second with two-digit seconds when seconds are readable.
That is 1,26
